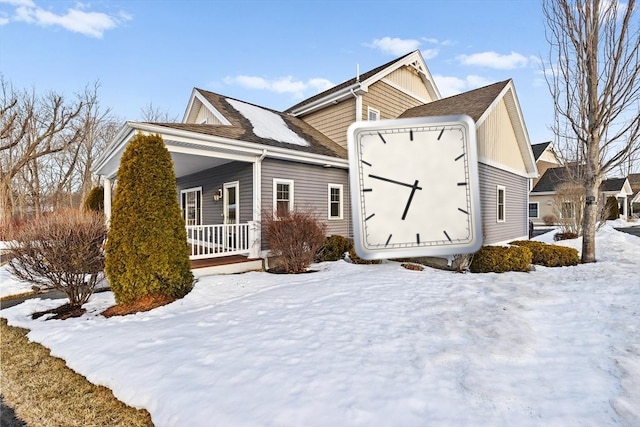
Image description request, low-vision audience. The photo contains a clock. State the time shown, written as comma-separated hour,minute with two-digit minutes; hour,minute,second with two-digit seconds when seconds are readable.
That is 6,48
